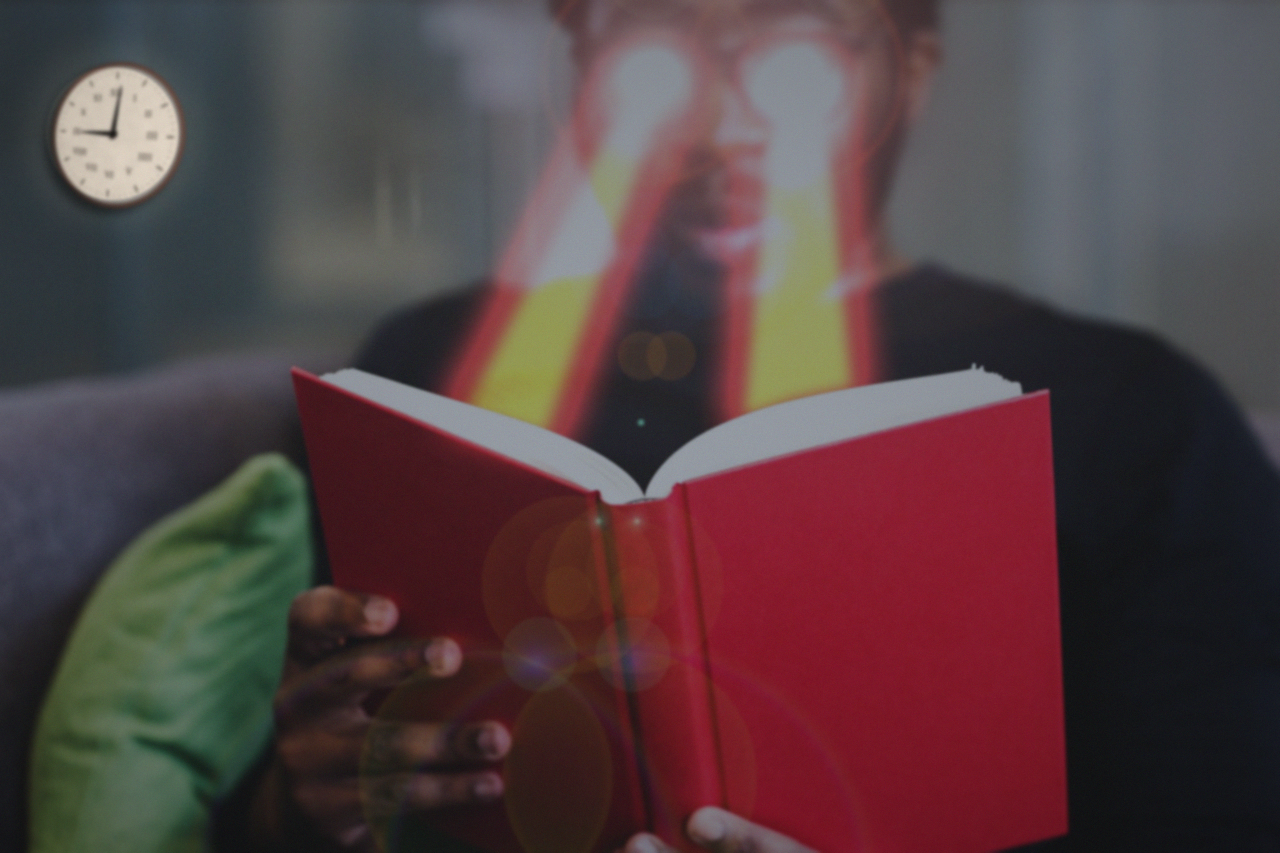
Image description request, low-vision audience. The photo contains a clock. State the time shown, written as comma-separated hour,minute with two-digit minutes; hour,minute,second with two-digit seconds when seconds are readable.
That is 9,01
